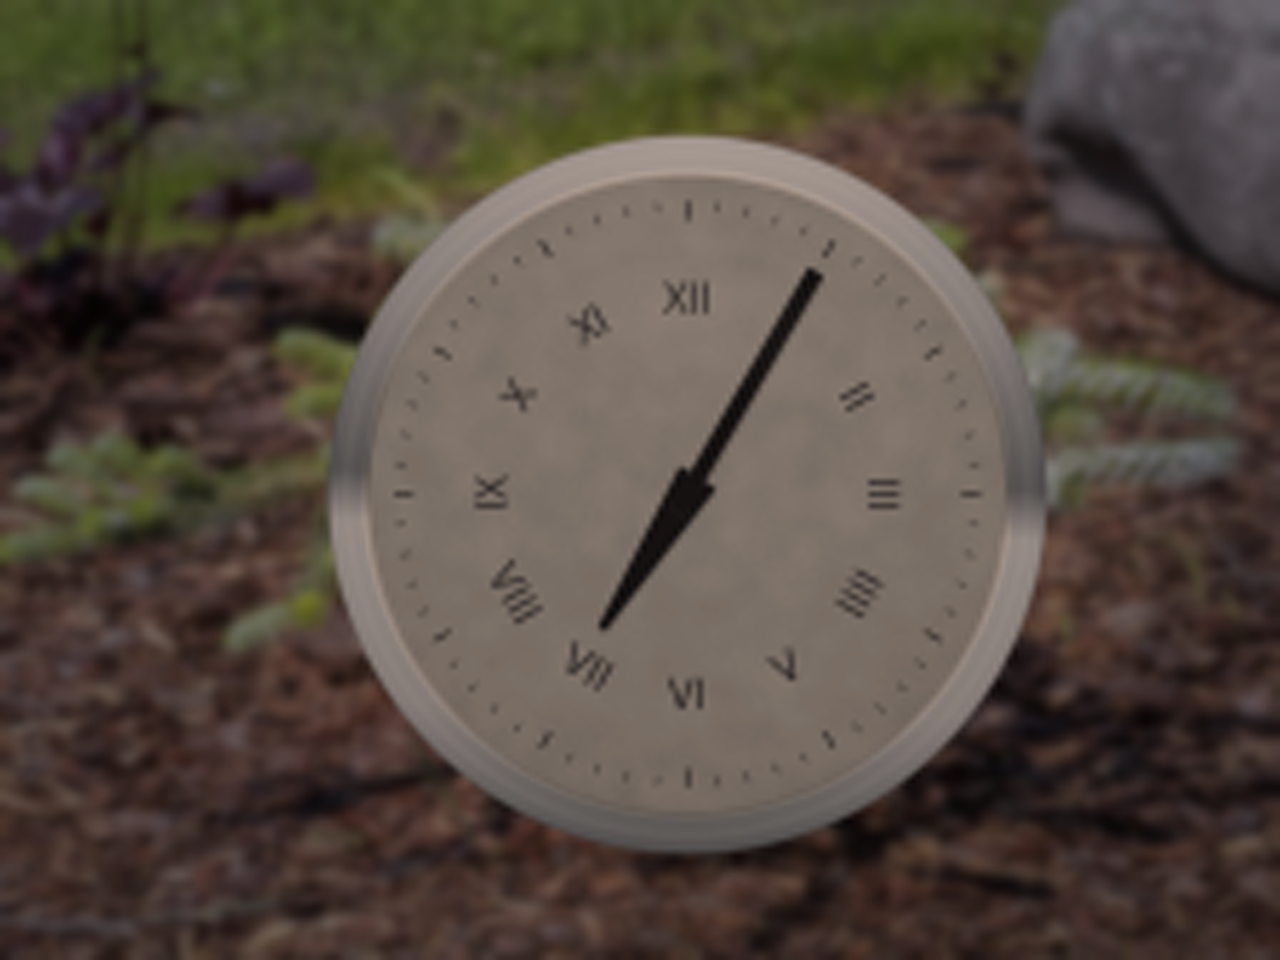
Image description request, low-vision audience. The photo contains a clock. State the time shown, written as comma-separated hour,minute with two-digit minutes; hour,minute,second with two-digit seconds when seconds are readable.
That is 7,05
